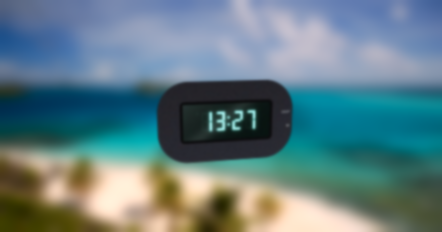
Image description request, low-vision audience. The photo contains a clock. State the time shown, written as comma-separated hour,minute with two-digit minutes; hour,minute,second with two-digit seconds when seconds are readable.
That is 13,27
